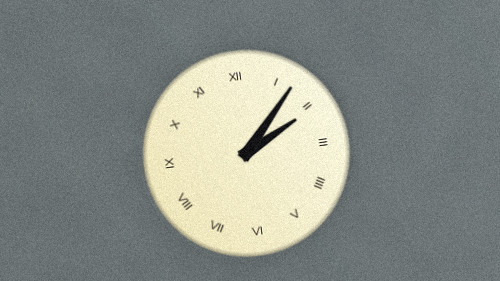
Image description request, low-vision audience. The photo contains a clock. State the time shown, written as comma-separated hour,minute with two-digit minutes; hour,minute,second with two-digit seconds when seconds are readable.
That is 2,07
